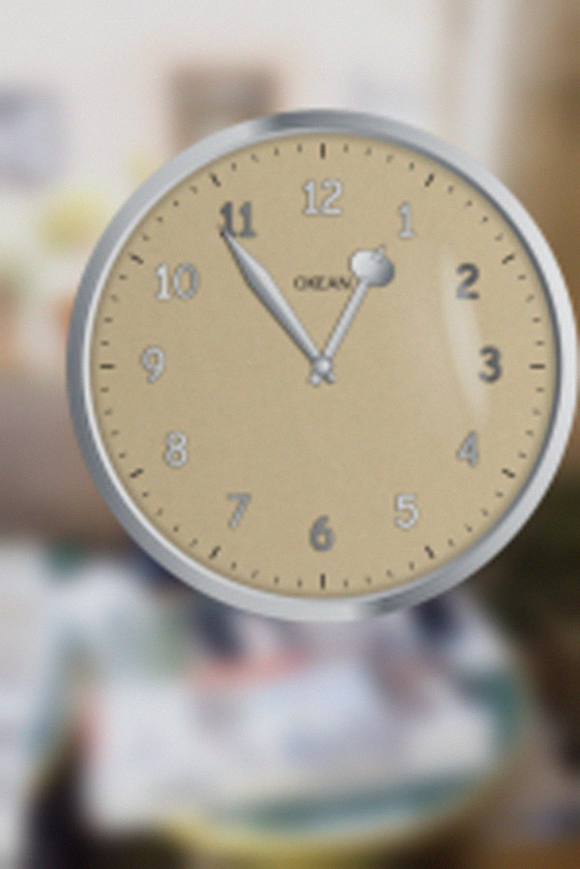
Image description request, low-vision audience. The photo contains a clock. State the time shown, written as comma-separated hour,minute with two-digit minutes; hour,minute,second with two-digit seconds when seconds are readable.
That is 12,54
